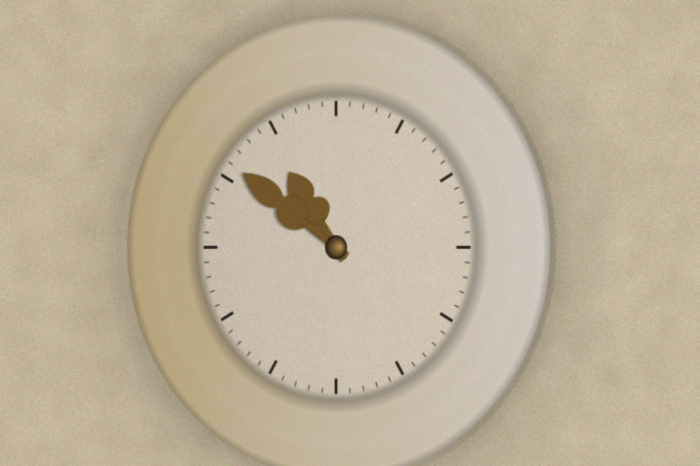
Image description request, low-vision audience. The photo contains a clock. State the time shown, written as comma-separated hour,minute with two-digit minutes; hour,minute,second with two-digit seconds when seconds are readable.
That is 10,51
